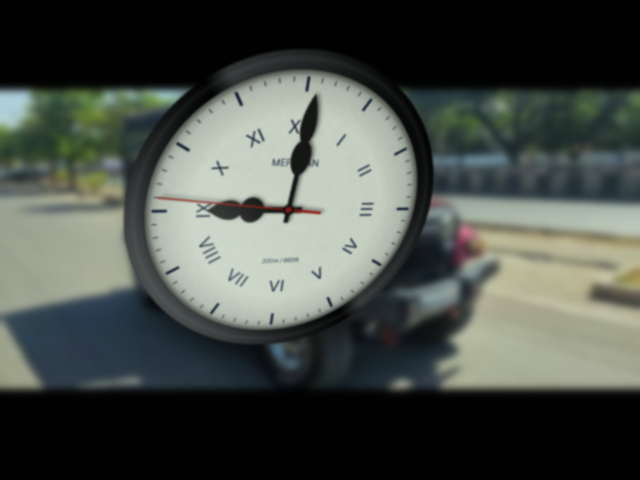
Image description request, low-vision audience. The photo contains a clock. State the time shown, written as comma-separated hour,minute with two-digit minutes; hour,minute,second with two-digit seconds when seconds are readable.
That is 9,00,46
